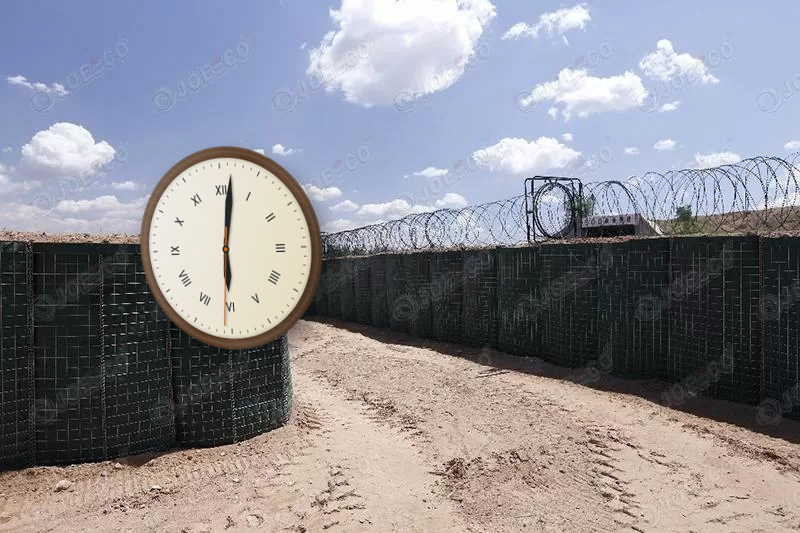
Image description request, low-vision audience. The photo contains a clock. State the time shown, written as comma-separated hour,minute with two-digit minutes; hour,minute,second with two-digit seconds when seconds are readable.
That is 6,01,31
